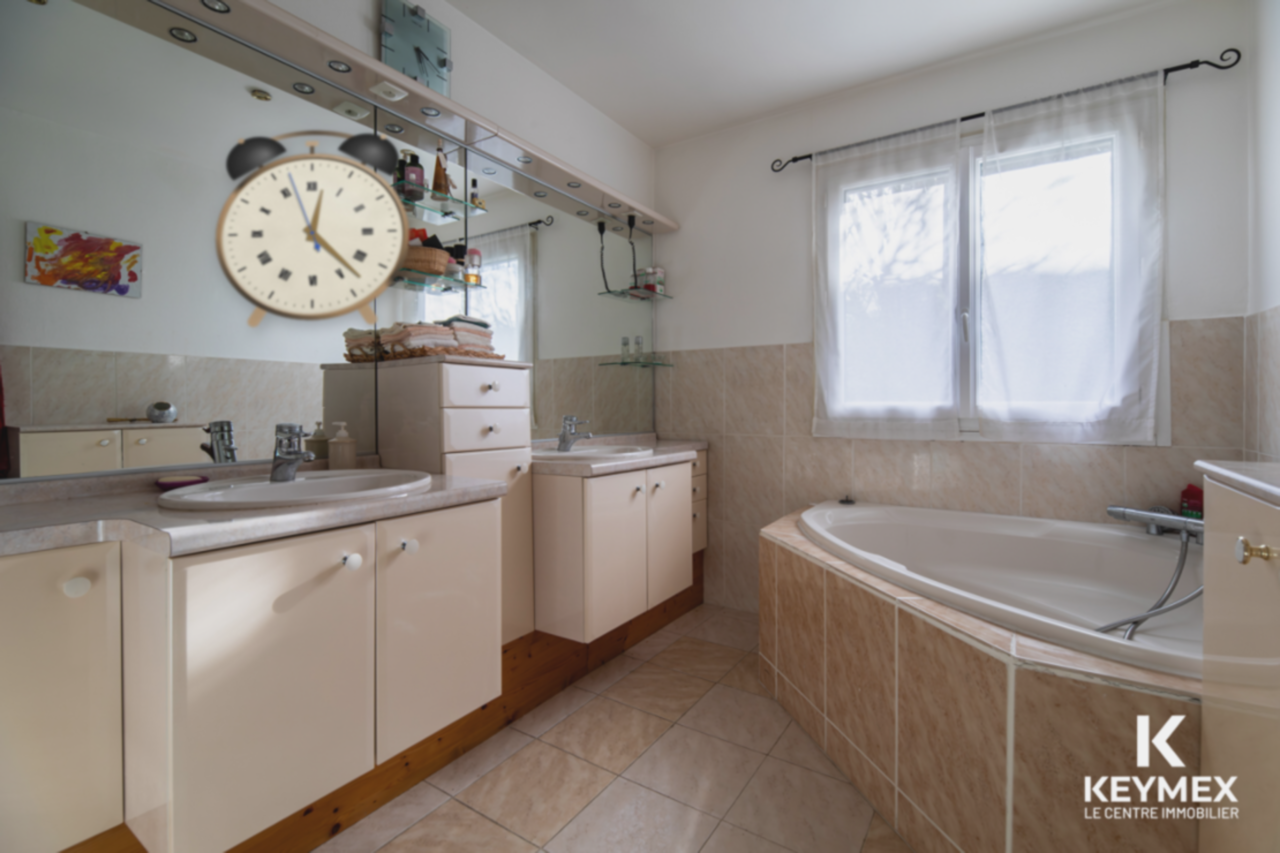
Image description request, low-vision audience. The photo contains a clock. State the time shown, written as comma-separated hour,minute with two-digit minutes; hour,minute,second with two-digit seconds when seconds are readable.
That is 12,22,57
